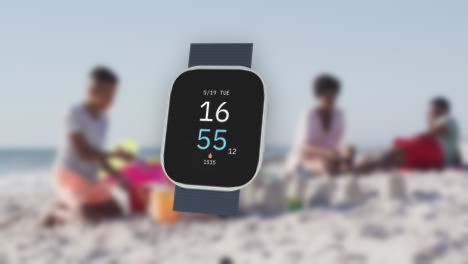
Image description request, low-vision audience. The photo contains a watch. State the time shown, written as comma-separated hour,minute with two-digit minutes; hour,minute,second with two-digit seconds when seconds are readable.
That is 16,55,12
